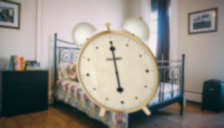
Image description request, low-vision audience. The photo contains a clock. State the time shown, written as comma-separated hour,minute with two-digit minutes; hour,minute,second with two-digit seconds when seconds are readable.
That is 6,00
